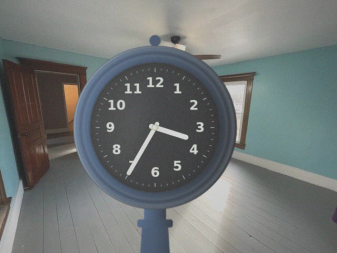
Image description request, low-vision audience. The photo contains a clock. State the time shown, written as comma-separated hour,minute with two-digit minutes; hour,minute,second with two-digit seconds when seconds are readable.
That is 3,35
